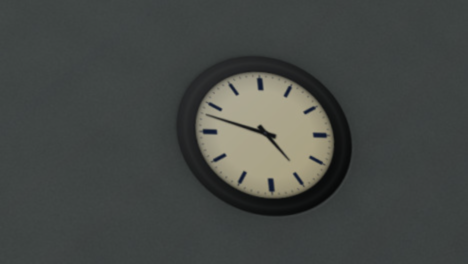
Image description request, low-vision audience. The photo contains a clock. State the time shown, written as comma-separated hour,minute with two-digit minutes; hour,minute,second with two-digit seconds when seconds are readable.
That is 4,48
